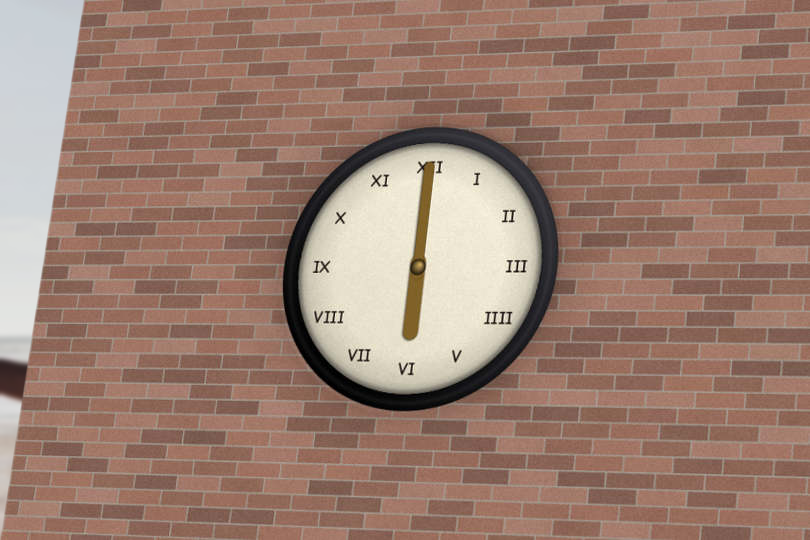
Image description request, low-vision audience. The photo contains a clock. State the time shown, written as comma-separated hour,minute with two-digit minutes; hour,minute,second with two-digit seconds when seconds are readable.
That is 6,00
